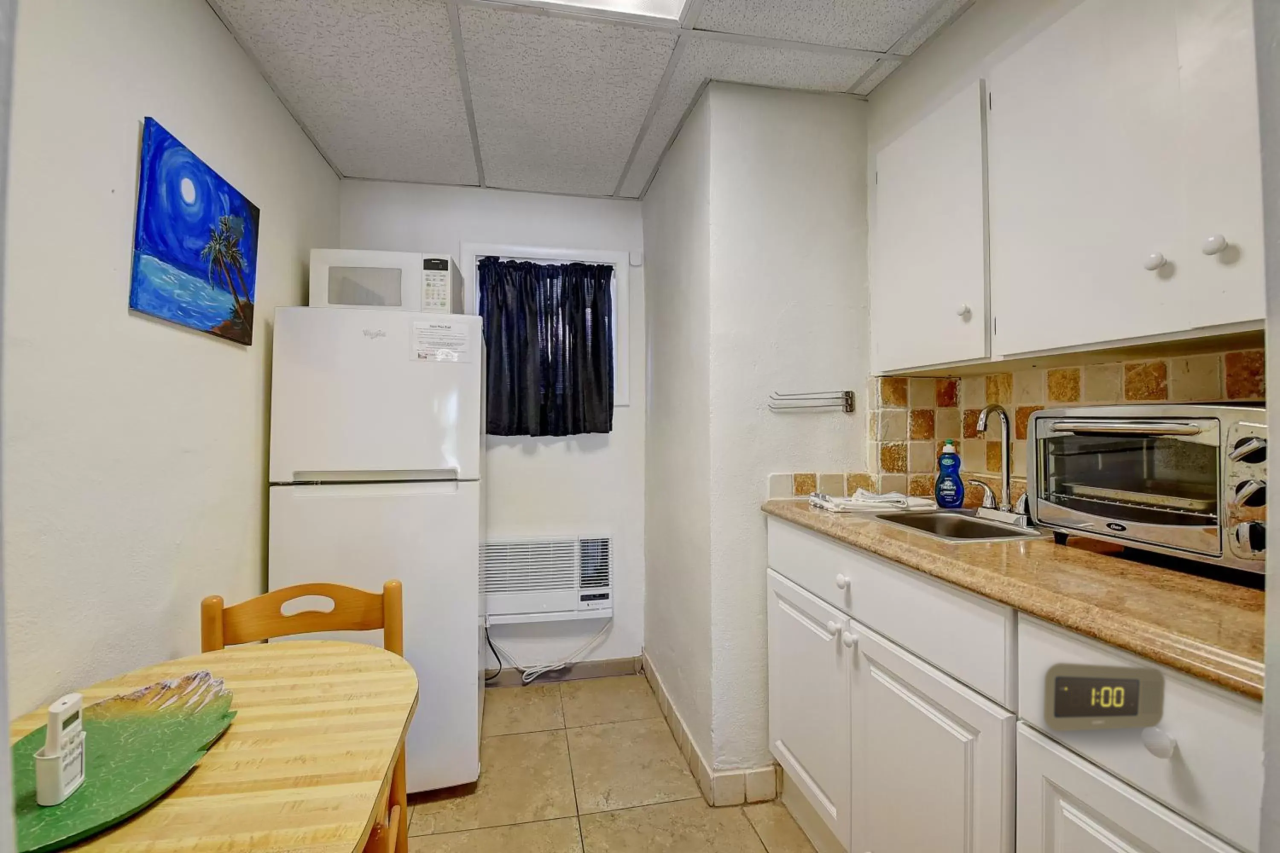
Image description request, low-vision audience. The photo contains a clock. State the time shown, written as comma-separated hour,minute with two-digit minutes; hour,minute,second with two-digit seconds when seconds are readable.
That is 1,00
